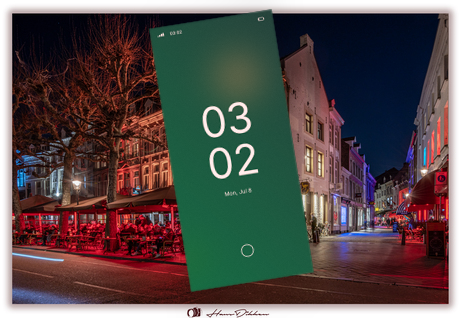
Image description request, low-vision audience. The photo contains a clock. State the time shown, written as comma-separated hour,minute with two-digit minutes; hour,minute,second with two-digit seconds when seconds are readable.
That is 3,02
